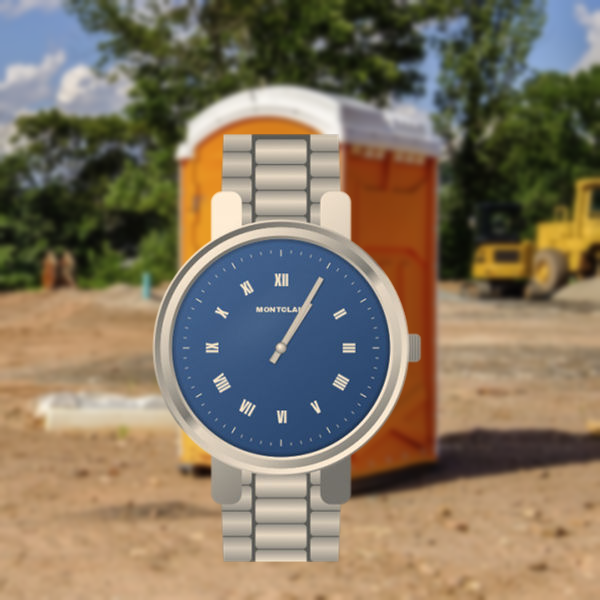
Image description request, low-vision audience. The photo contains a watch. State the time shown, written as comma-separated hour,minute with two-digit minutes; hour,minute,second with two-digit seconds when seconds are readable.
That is 1,05
